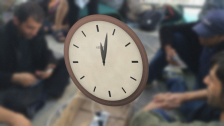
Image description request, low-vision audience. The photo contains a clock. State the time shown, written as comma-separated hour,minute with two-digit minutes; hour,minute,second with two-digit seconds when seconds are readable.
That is 12,03
